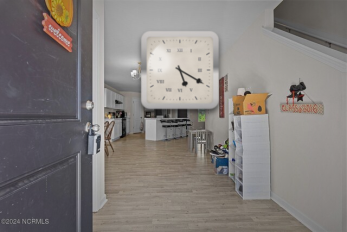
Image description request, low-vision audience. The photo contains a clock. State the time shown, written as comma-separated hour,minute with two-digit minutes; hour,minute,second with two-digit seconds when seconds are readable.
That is 5,20
